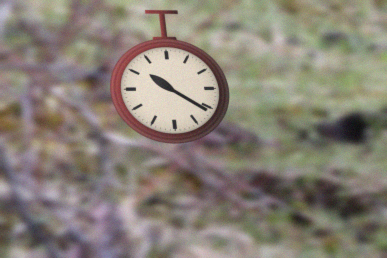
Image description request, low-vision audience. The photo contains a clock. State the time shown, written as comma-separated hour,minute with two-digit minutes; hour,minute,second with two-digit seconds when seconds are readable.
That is 10,21
